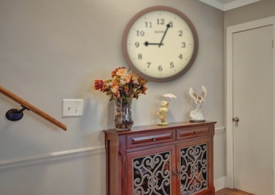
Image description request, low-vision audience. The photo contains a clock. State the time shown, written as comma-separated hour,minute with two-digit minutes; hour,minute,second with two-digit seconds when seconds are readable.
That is 9,04
